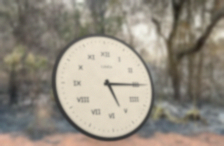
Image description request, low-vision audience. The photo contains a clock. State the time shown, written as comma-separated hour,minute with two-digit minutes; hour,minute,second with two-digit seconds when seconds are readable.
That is 5,15
